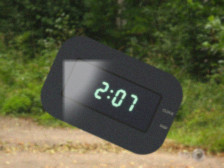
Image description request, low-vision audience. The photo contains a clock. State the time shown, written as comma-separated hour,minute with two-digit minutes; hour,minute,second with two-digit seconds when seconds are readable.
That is 2,07
